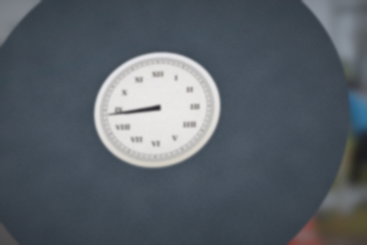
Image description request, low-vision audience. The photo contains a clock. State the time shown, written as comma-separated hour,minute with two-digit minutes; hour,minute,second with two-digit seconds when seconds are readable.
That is 8,44
